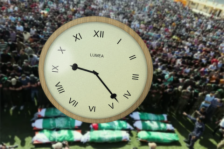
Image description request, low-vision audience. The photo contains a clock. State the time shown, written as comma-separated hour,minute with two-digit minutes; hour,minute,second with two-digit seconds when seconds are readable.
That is 9,23
